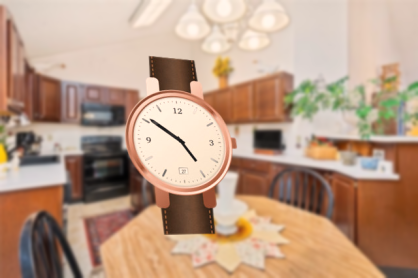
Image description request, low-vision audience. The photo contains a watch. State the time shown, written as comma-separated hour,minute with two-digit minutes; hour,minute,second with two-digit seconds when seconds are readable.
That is 4,51
